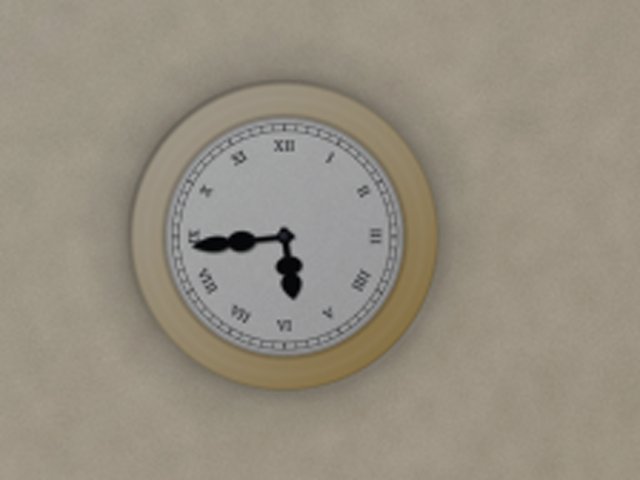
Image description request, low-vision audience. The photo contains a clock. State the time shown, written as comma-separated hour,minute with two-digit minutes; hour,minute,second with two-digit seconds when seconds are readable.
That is 5,44
